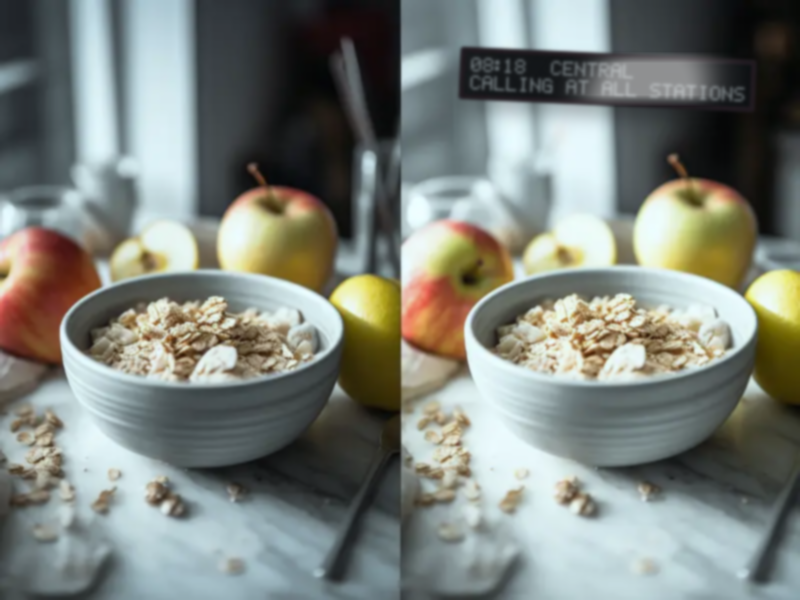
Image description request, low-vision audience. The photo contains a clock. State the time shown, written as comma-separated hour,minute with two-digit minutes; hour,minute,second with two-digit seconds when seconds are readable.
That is 8,18
